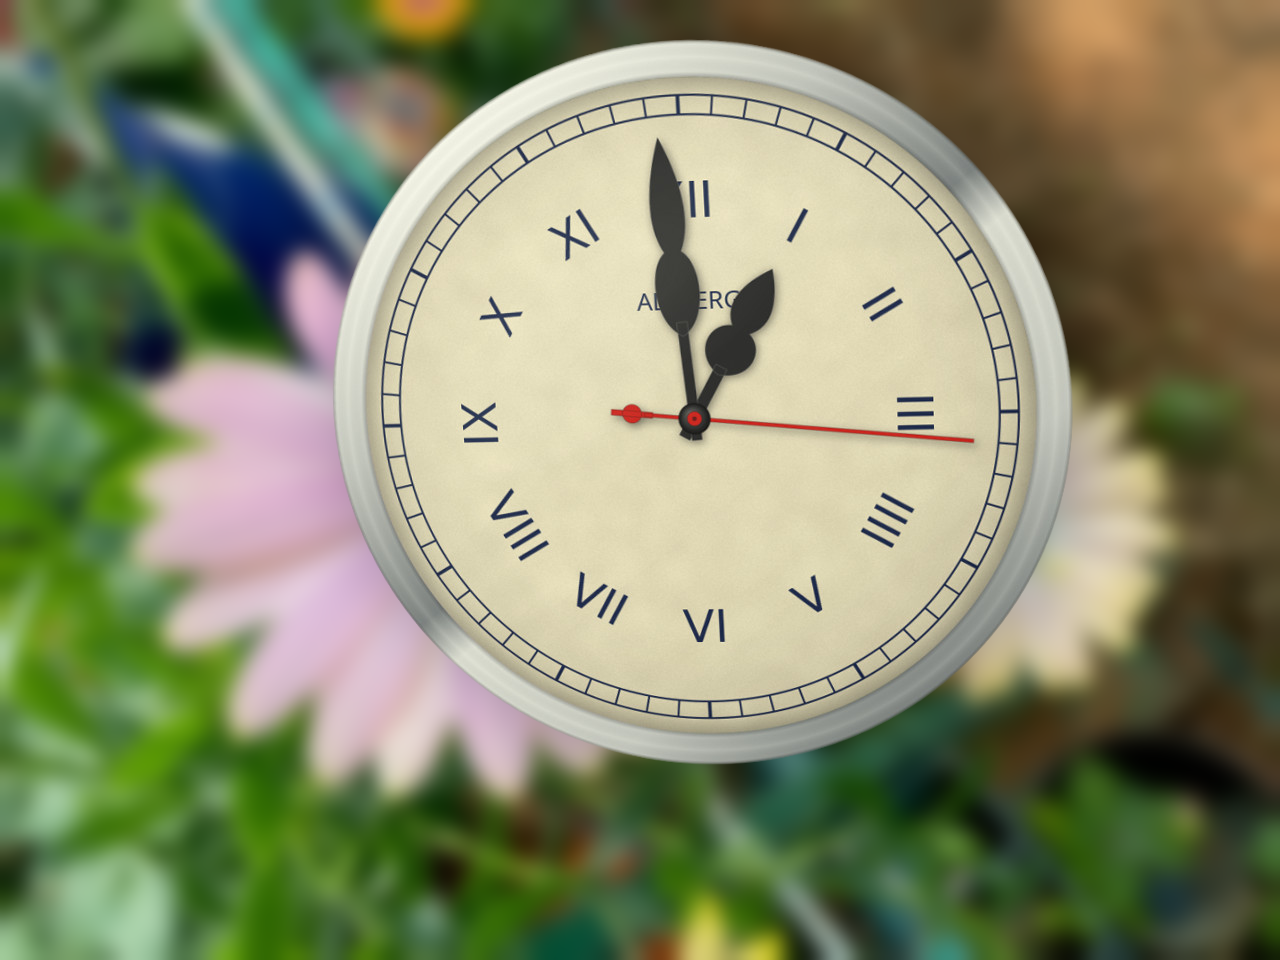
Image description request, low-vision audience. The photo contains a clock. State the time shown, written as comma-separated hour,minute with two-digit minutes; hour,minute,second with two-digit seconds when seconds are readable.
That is 12,59,16
